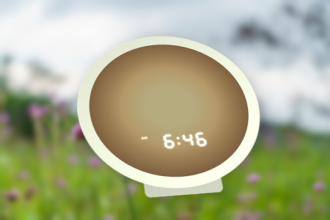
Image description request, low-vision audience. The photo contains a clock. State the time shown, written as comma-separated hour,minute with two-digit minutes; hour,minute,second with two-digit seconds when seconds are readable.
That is 6,46
